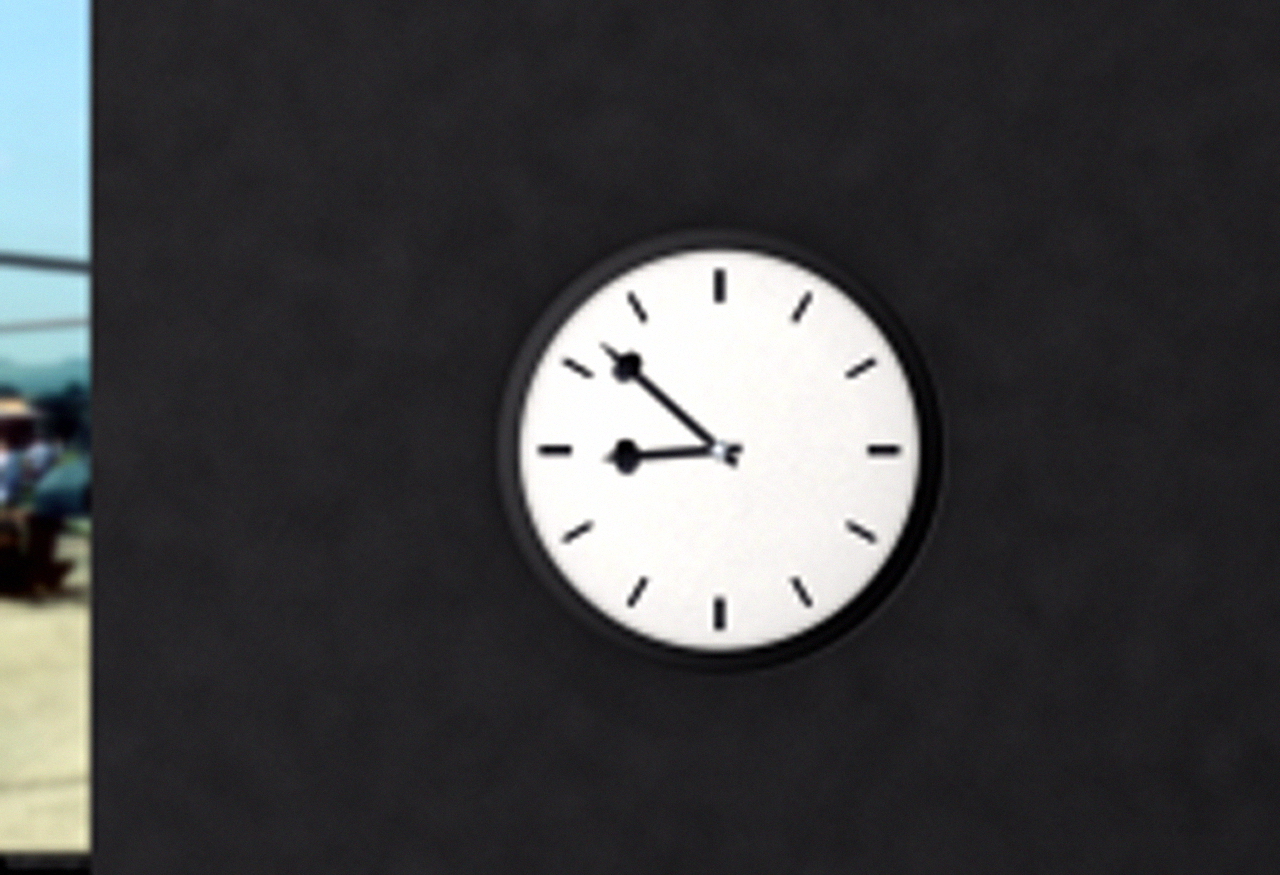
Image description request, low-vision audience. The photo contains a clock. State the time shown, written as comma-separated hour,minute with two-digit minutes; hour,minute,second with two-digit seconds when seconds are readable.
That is 8,52
